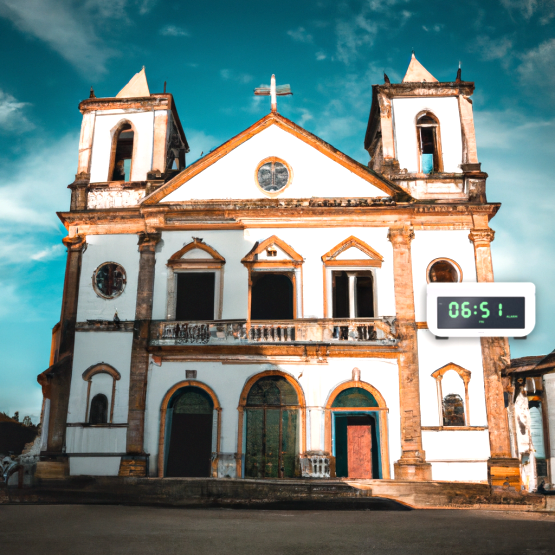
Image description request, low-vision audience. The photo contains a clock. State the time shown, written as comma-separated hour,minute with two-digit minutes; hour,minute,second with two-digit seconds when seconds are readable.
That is 6,51
